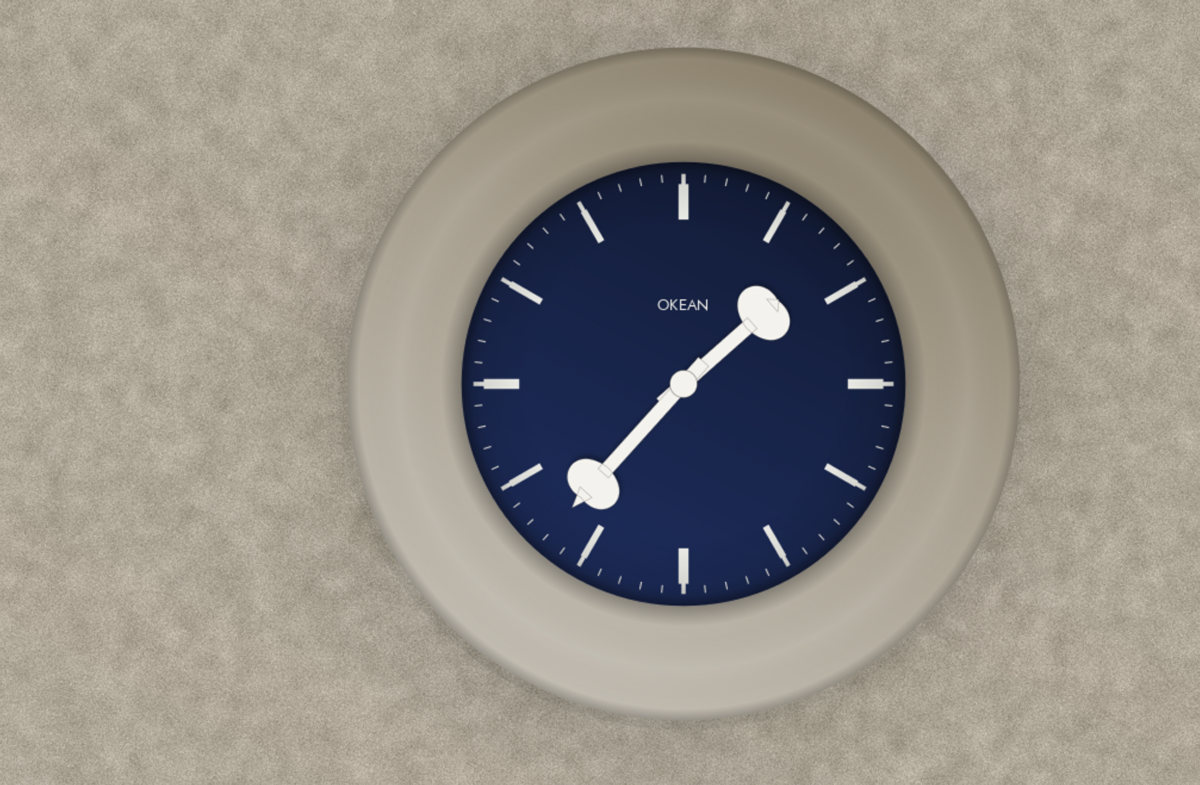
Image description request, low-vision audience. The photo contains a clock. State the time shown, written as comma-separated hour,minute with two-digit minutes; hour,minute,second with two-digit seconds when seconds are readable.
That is 1,37
